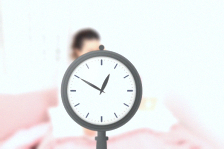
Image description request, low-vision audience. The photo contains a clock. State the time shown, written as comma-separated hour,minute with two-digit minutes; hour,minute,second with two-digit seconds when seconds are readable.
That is 12,50
